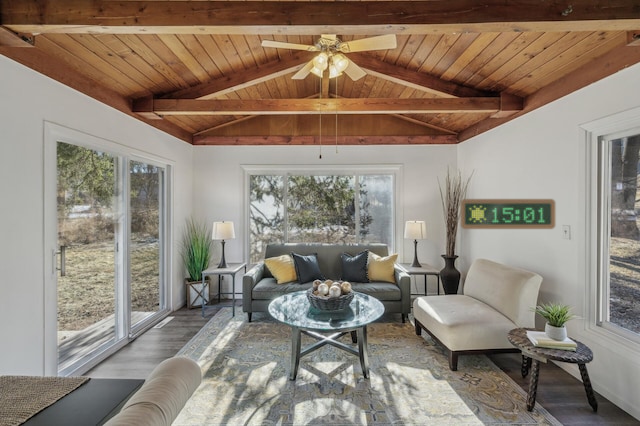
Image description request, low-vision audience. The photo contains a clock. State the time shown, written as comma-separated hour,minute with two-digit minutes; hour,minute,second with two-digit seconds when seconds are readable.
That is 15,01
